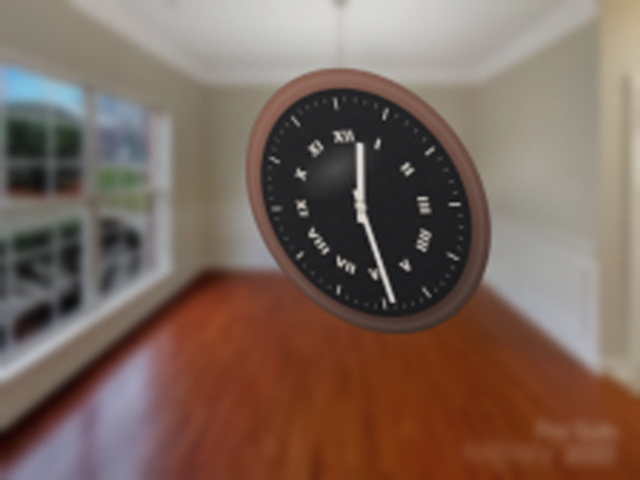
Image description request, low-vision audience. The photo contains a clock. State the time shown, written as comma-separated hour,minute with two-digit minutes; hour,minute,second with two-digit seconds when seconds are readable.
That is 12,29
